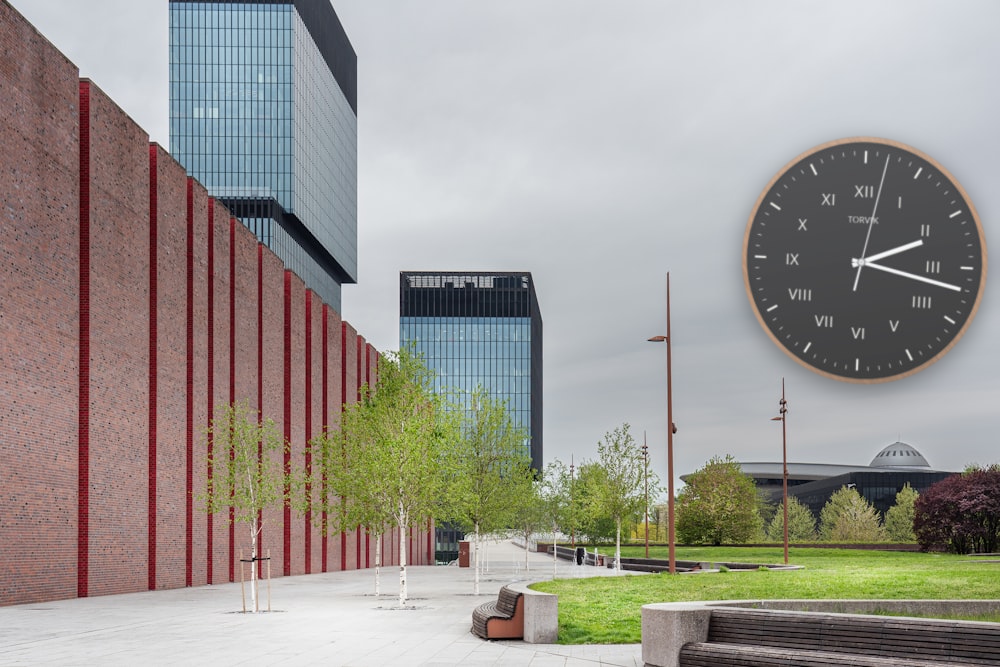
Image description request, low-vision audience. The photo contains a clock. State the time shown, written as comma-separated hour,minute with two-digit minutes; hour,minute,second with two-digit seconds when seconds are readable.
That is 2,17,02
